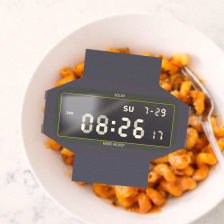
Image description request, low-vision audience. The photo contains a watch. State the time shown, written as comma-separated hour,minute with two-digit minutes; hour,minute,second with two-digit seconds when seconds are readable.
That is 8,26,17
